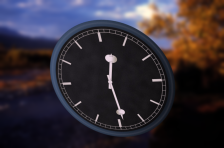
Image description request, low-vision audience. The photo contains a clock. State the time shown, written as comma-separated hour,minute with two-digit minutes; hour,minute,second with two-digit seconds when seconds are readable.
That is 12,29
